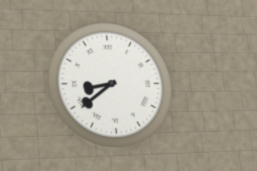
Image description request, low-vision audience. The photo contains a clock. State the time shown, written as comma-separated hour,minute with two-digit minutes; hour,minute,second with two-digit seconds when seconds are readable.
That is 8,39
